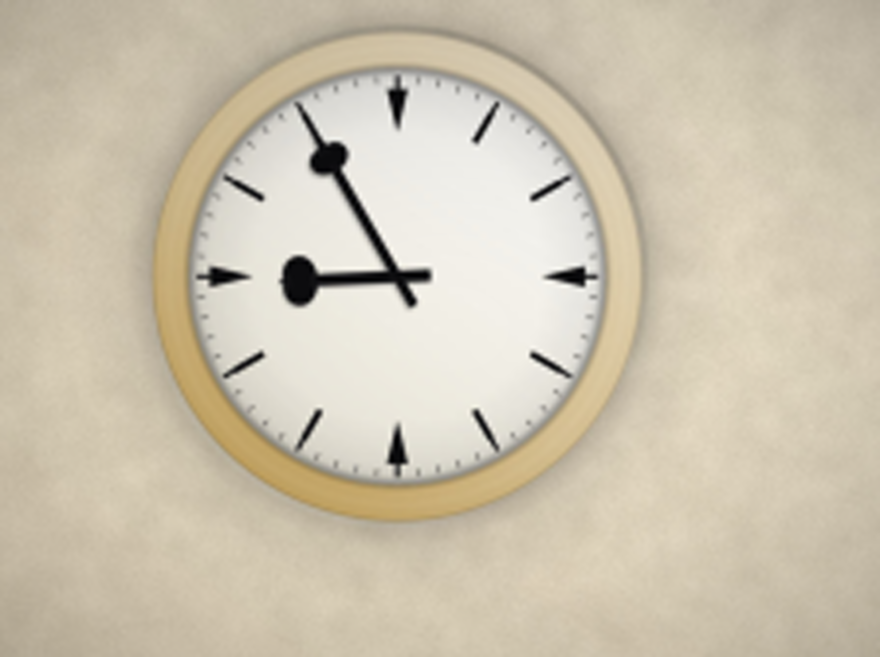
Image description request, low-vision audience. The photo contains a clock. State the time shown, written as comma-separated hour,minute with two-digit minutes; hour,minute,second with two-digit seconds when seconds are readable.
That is 8,55
